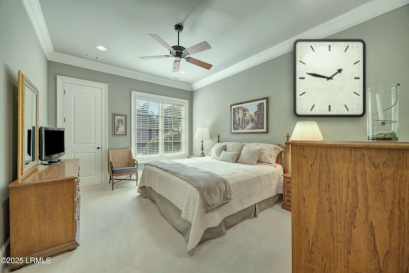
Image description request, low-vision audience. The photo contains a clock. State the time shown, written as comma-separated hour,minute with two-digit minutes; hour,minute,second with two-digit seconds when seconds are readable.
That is 1,47
